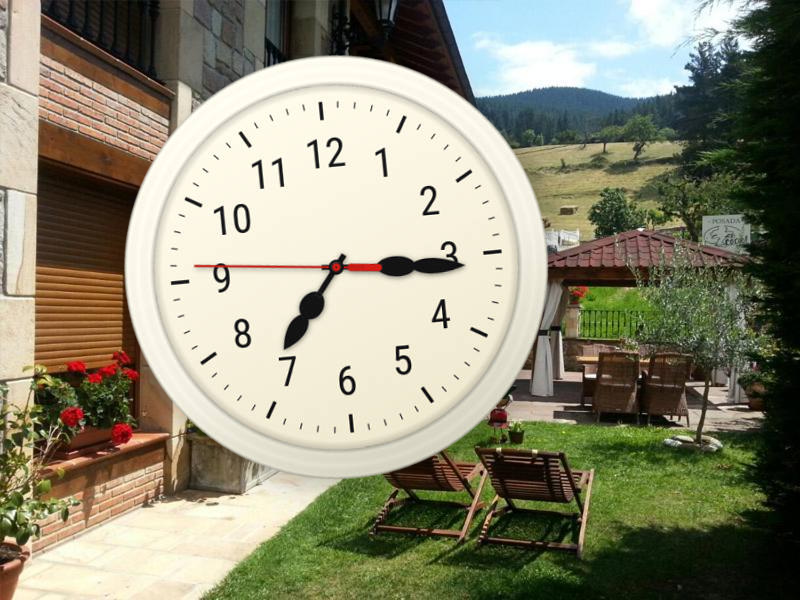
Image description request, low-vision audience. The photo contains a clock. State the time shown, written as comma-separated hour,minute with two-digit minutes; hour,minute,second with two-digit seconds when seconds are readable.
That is 7,15,46
